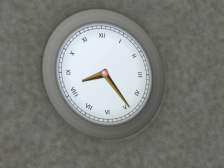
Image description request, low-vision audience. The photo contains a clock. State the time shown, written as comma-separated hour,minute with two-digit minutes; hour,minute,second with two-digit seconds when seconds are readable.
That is 8,24
